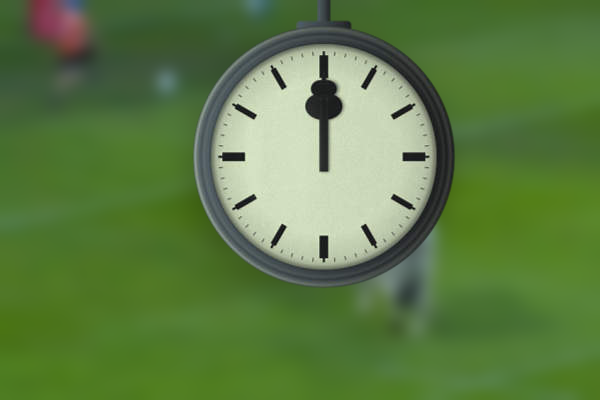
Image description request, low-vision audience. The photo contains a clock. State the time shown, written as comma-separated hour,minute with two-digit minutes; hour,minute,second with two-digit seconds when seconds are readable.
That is 12,00
